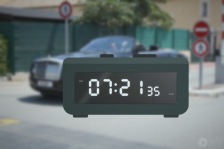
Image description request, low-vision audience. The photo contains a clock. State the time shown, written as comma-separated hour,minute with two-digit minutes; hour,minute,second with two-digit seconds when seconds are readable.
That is 7,21,35
